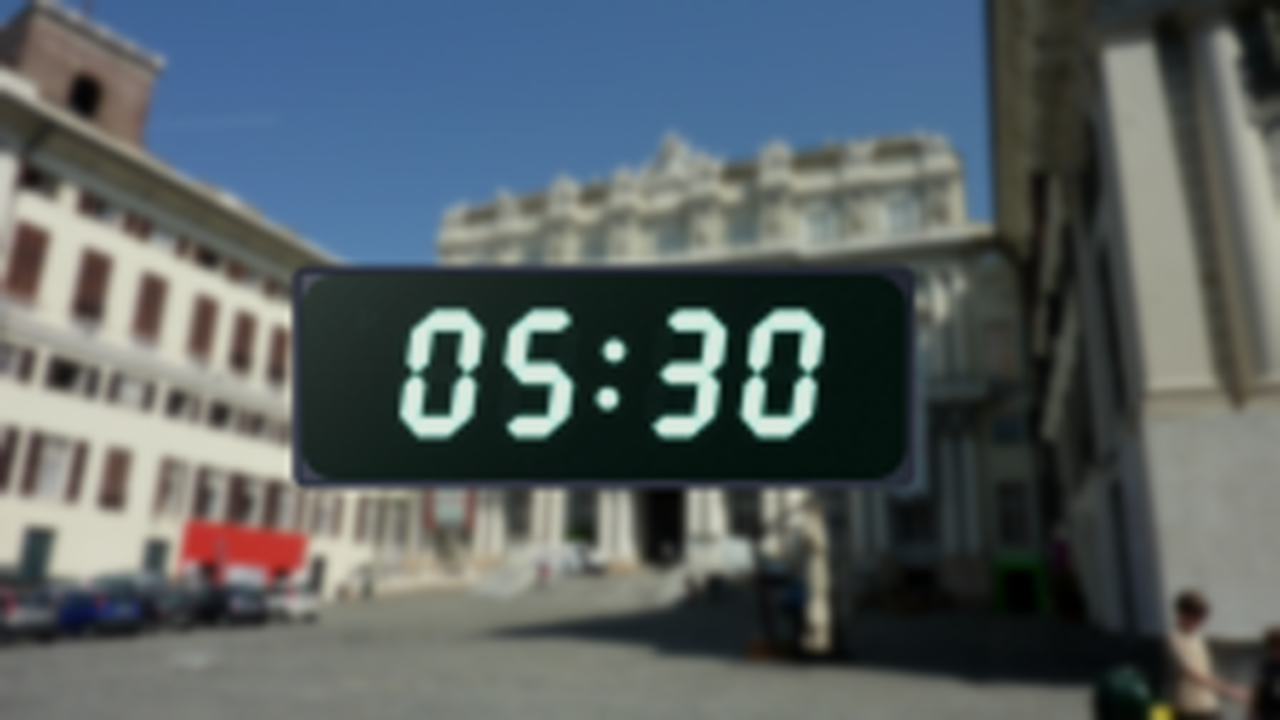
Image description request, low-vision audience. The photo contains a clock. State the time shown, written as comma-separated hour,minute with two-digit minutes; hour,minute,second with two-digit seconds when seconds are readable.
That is 5,30
